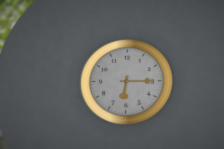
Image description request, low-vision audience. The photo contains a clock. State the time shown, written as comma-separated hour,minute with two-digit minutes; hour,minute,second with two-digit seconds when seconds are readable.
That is 6,15
